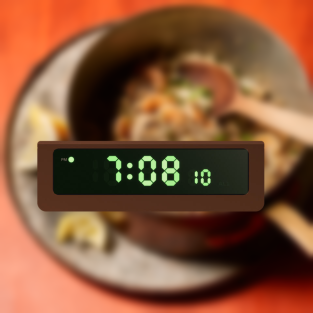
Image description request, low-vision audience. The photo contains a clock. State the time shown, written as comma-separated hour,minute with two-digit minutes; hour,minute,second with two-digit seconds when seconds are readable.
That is 7,08,10
